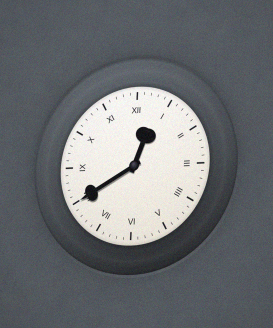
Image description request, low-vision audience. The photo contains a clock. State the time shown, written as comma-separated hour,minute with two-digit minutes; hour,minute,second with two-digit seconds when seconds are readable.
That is 12,40
